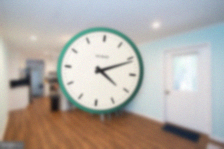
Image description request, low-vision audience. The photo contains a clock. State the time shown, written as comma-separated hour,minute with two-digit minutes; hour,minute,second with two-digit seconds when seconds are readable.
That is 4,11
